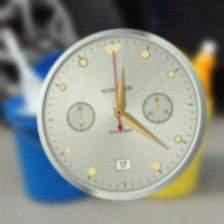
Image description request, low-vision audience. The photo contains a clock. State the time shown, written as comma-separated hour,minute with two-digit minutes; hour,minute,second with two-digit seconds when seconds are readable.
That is 12,22
